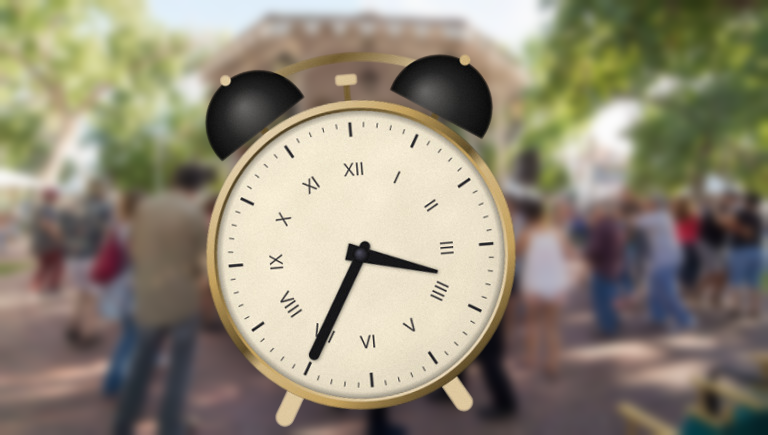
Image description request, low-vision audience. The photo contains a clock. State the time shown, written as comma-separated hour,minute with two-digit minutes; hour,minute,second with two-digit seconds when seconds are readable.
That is 3,35
